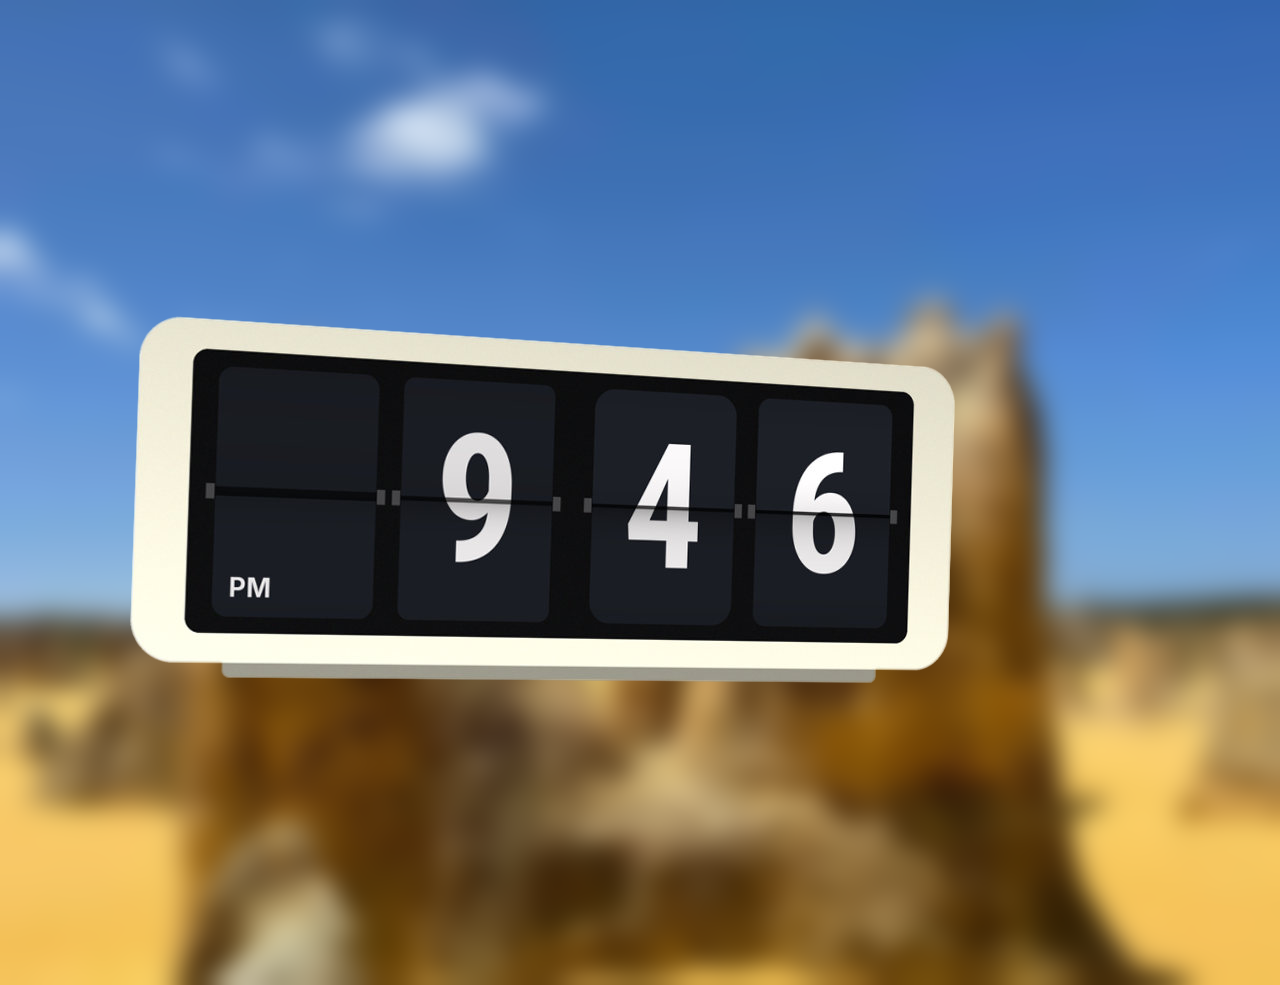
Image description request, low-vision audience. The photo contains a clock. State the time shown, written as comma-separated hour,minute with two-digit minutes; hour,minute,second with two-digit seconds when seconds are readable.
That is 9,46
